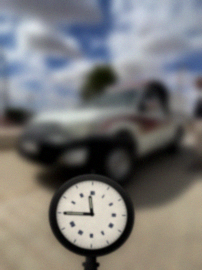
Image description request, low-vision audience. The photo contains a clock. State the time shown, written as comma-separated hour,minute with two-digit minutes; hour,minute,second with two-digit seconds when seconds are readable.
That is 11,45
